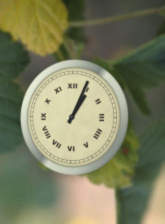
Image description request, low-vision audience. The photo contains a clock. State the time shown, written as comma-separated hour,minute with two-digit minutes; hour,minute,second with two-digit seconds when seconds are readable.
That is 1,04
